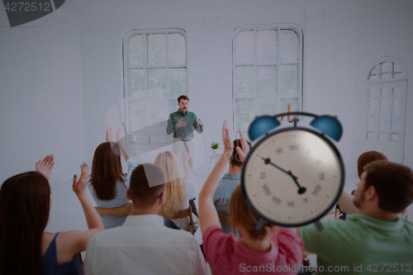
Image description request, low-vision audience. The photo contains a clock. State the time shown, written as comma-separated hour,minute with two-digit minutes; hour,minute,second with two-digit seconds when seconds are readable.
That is 4,50
